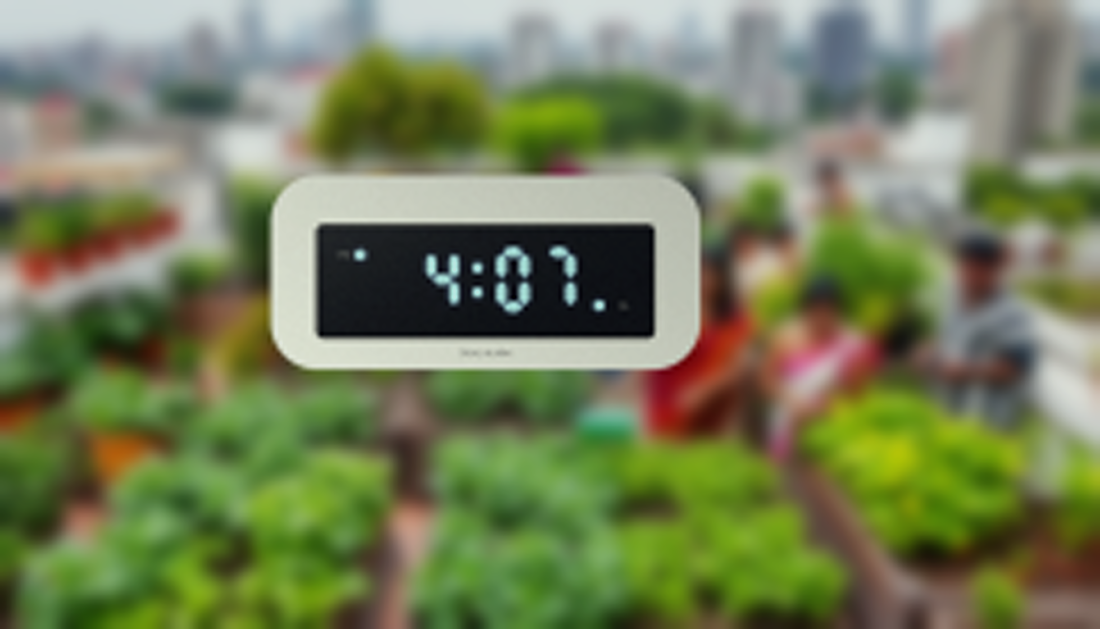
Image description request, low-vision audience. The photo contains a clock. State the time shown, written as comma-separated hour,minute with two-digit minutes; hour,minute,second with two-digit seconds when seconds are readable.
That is 4,07
